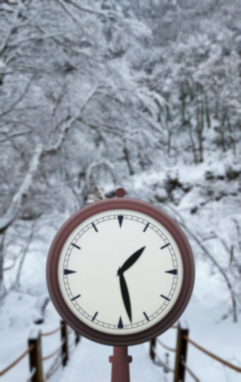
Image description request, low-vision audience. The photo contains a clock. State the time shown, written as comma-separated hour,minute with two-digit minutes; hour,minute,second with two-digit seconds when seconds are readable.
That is 1,28
